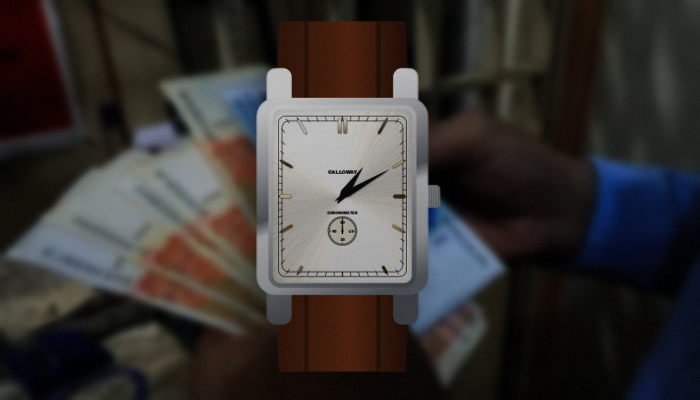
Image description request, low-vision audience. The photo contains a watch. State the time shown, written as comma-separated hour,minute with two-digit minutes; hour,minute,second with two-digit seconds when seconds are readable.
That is 1,10
